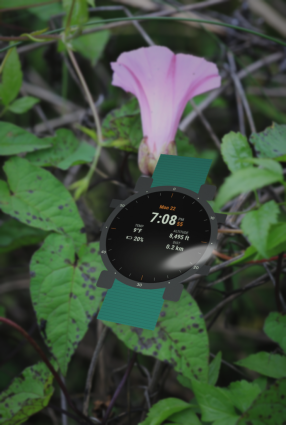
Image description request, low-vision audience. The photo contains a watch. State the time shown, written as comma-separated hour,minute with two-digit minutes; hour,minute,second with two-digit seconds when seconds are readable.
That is 7,08
